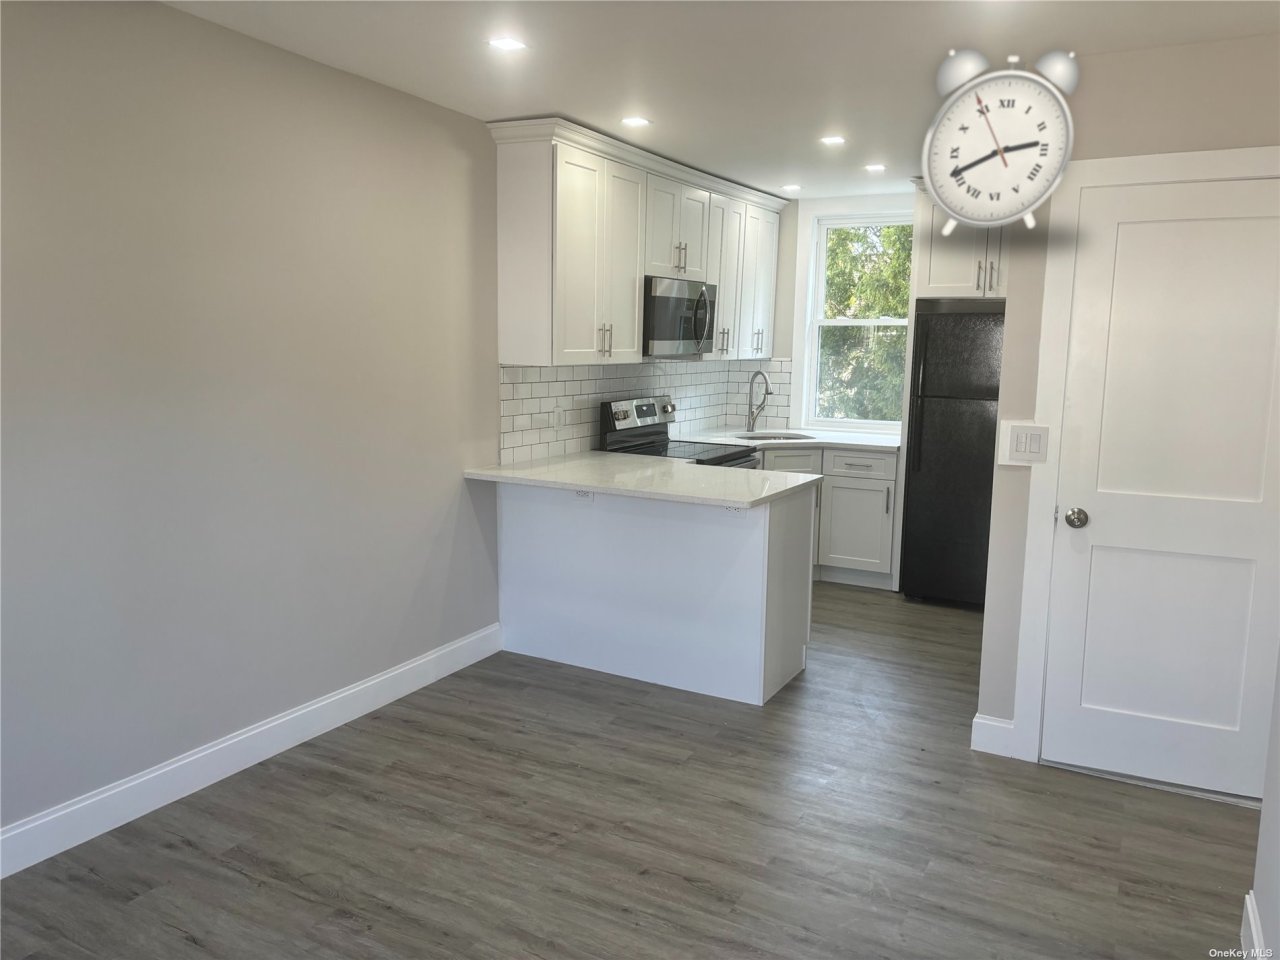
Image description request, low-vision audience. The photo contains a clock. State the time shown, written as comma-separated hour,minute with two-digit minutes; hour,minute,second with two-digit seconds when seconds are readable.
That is 2,40,55
